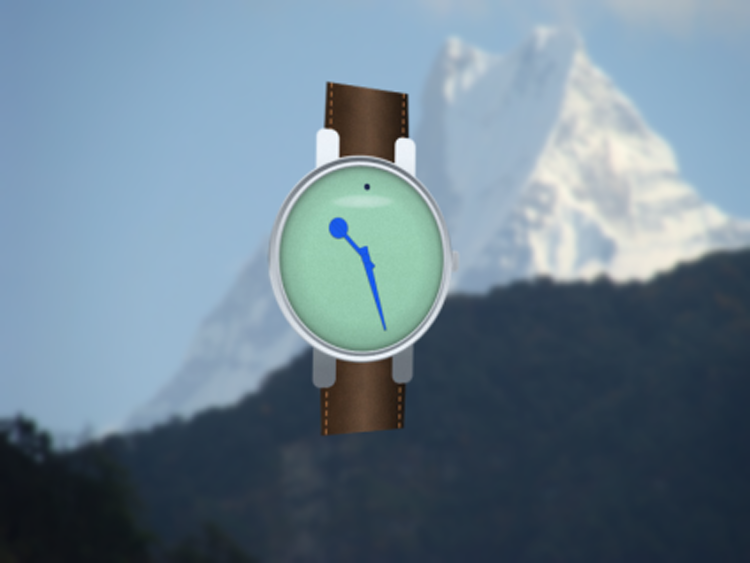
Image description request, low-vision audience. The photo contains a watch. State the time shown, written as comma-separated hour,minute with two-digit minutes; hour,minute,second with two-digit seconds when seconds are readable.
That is 10,27
